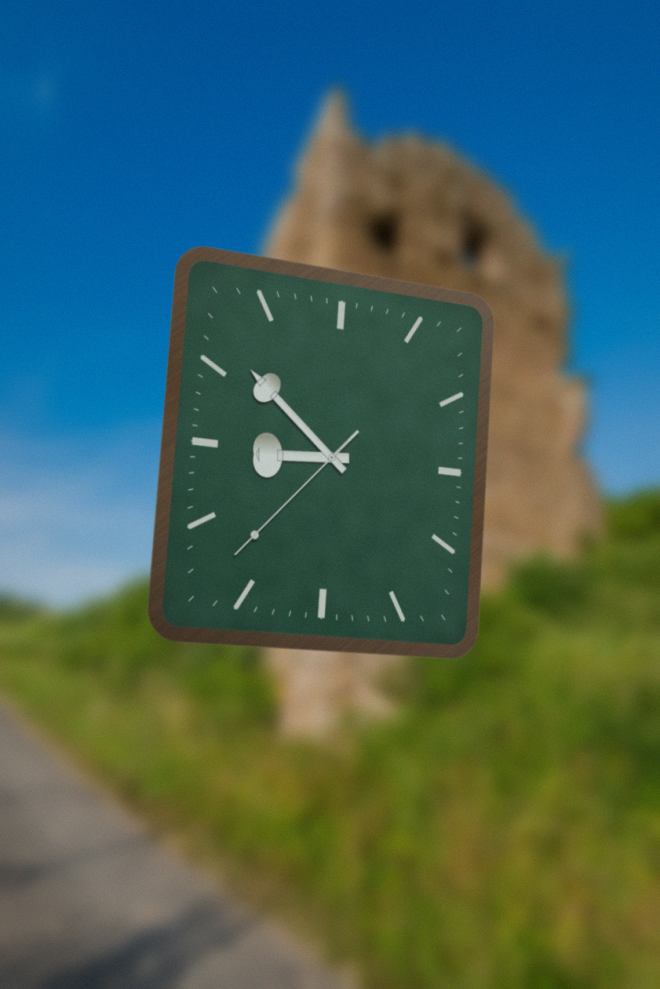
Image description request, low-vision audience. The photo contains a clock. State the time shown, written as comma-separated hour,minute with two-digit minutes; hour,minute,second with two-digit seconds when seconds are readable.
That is 8,51,37
